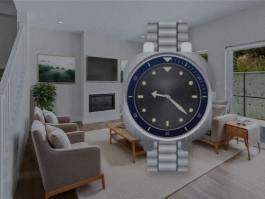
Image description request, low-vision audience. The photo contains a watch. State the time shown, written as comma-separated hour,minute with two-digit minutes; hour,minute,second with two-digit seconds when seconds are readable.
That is 9,22
